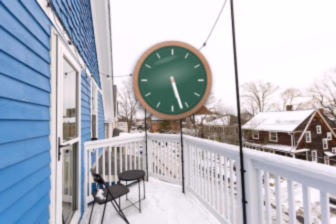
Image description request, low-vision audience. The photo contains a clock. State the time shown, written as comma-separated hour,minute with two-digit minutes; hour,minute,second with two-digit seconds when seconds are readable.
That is 5,27
